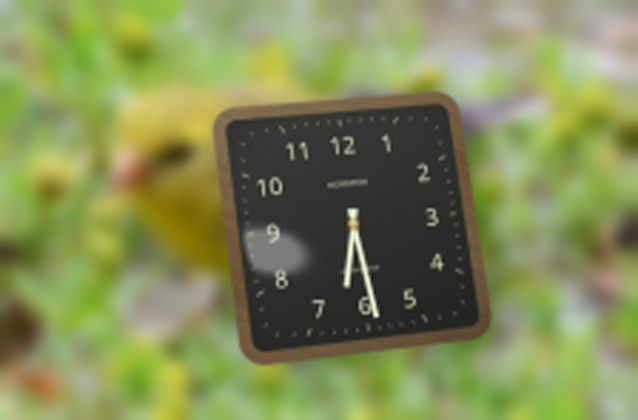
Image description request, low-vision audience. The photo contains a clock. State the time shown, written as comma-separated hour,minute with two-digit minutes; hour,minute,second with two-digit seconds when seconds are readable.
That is 6,29
